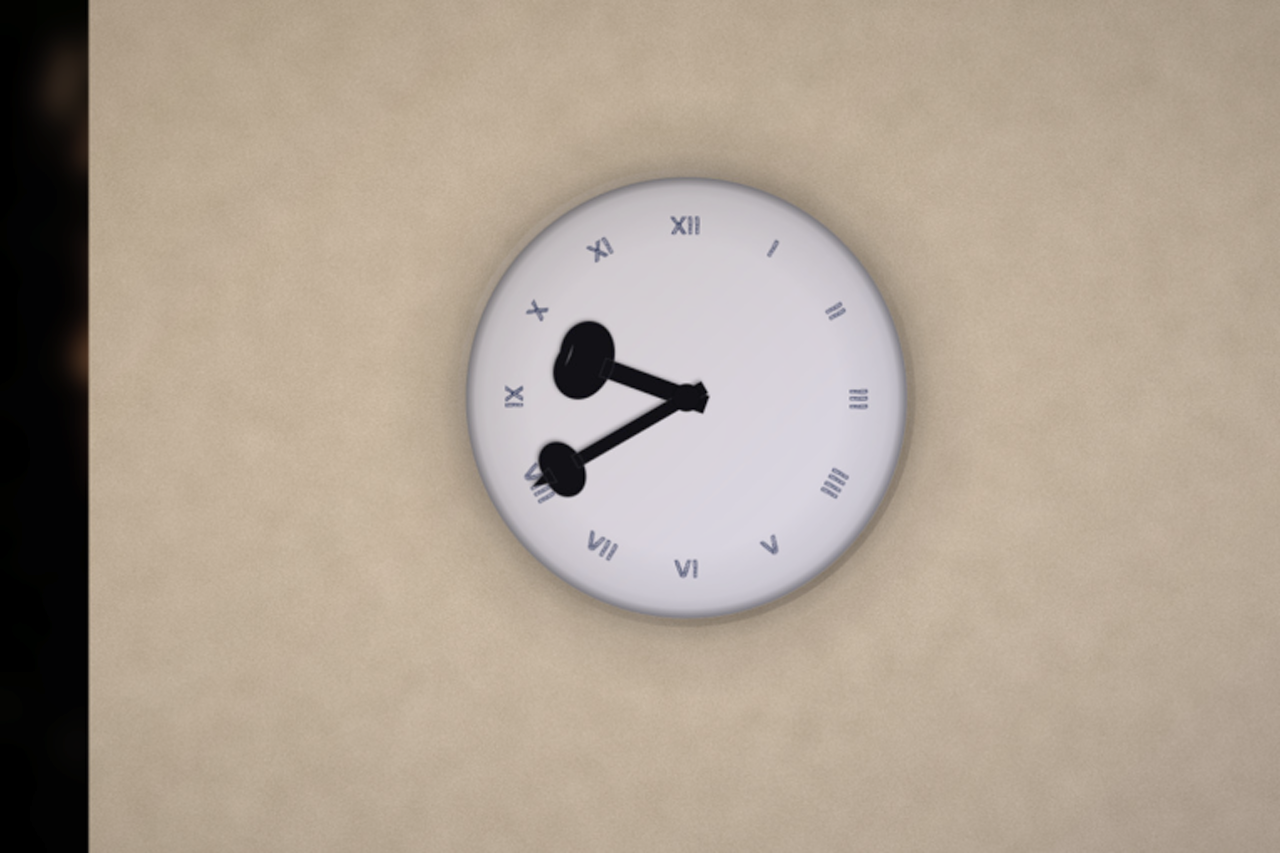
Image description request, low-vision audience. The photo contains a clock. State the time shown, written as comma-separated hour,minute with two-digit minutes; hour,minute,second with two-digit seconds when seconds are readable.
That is 9,40
